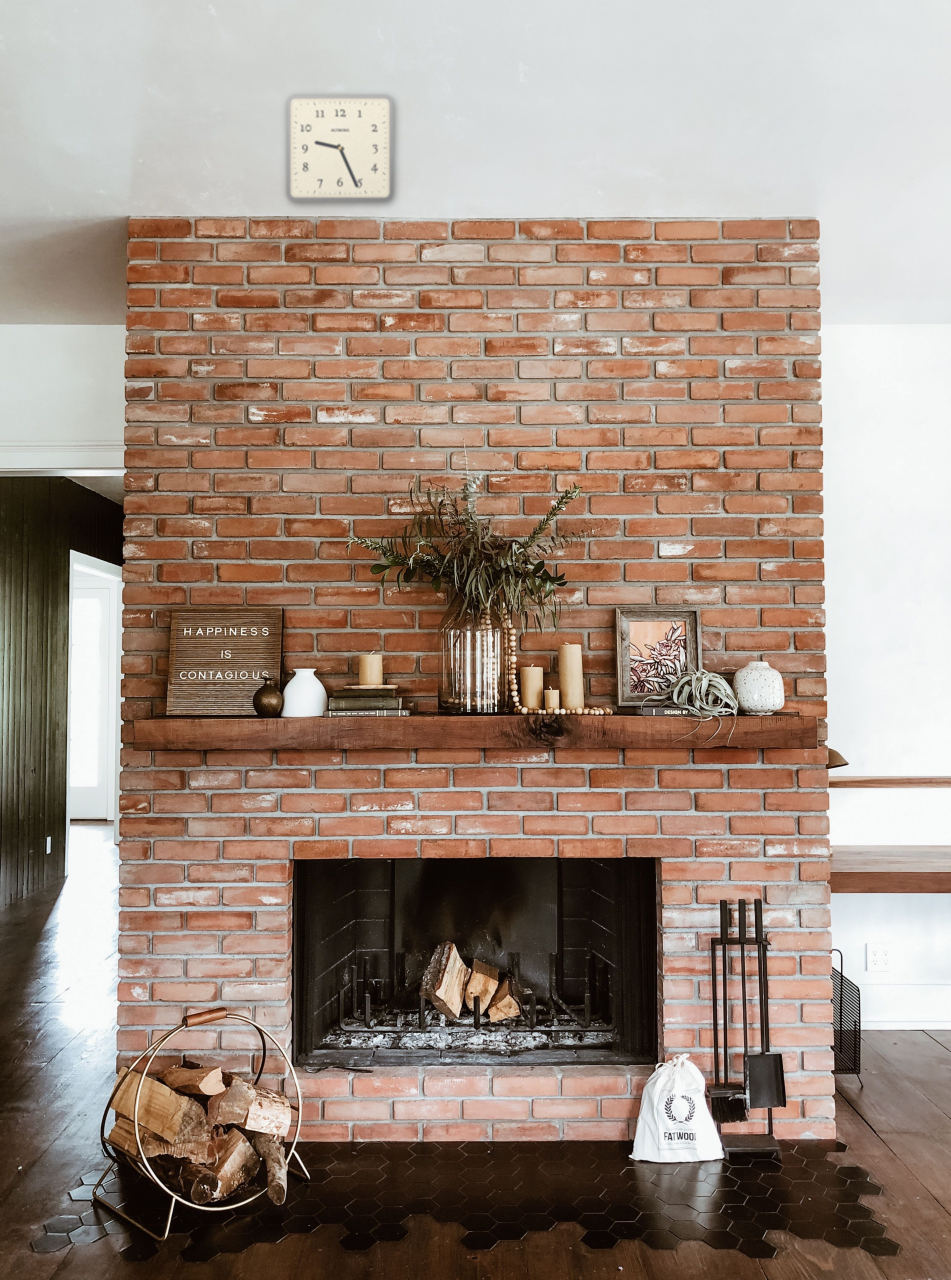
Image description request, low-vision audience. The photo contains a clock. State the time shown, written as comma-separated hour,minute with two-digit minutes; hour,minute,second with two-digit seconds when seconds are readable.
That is 9,26
